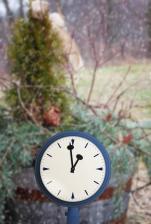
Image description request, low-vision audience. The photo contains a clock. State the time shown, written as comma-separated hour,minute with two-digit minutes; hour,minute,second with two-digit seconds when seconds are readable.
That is 12,59
